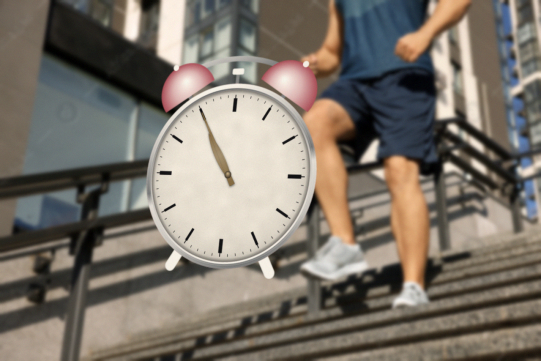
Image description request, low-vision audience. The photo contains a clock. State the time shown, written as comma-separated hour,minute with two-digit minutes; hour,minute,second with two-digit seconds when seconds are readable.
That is 10,55
